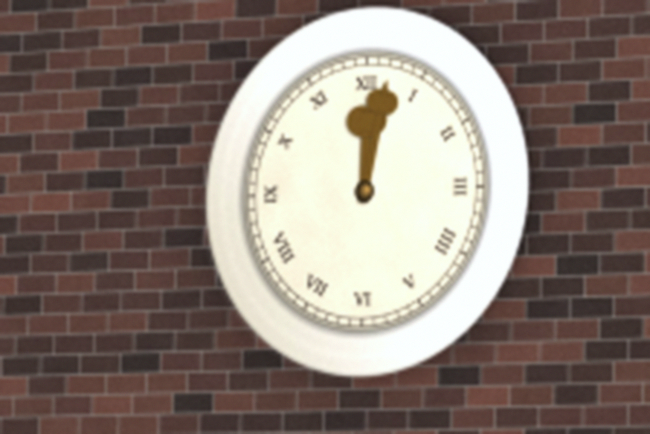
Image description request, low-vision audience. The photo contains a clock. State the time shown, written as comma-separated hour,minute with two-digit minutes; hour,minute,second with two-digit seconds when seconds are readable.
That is 12,02
